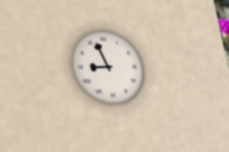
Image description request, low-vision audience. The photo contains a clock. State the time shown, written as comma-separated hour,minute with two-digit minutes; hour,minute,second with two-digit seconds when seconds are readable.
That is 8,57
